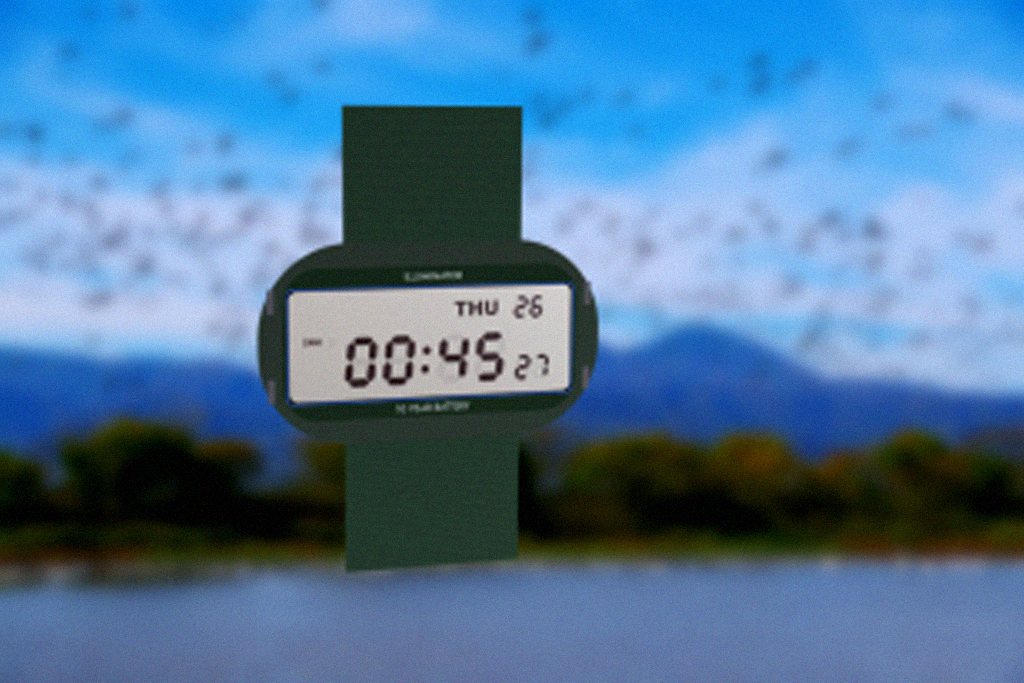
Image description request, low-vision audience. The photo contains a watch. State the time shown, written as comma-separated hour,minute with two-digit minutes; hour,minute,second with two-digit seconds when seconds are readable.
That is 0,45,27
